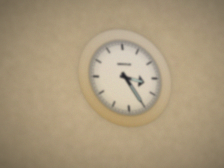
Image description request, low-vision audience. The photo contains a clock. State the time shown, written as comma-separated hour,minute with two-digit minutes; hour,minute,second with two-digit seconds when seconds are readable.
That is 3,25
